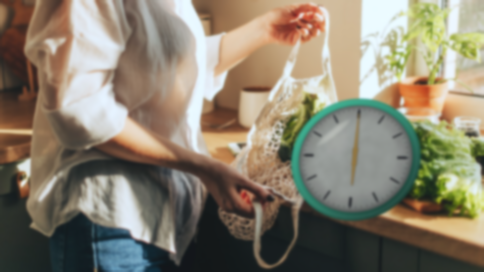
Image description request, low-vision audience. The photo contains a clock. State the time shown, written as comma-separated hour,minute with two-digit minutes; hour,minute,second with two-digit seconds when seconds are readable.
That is 6,00
